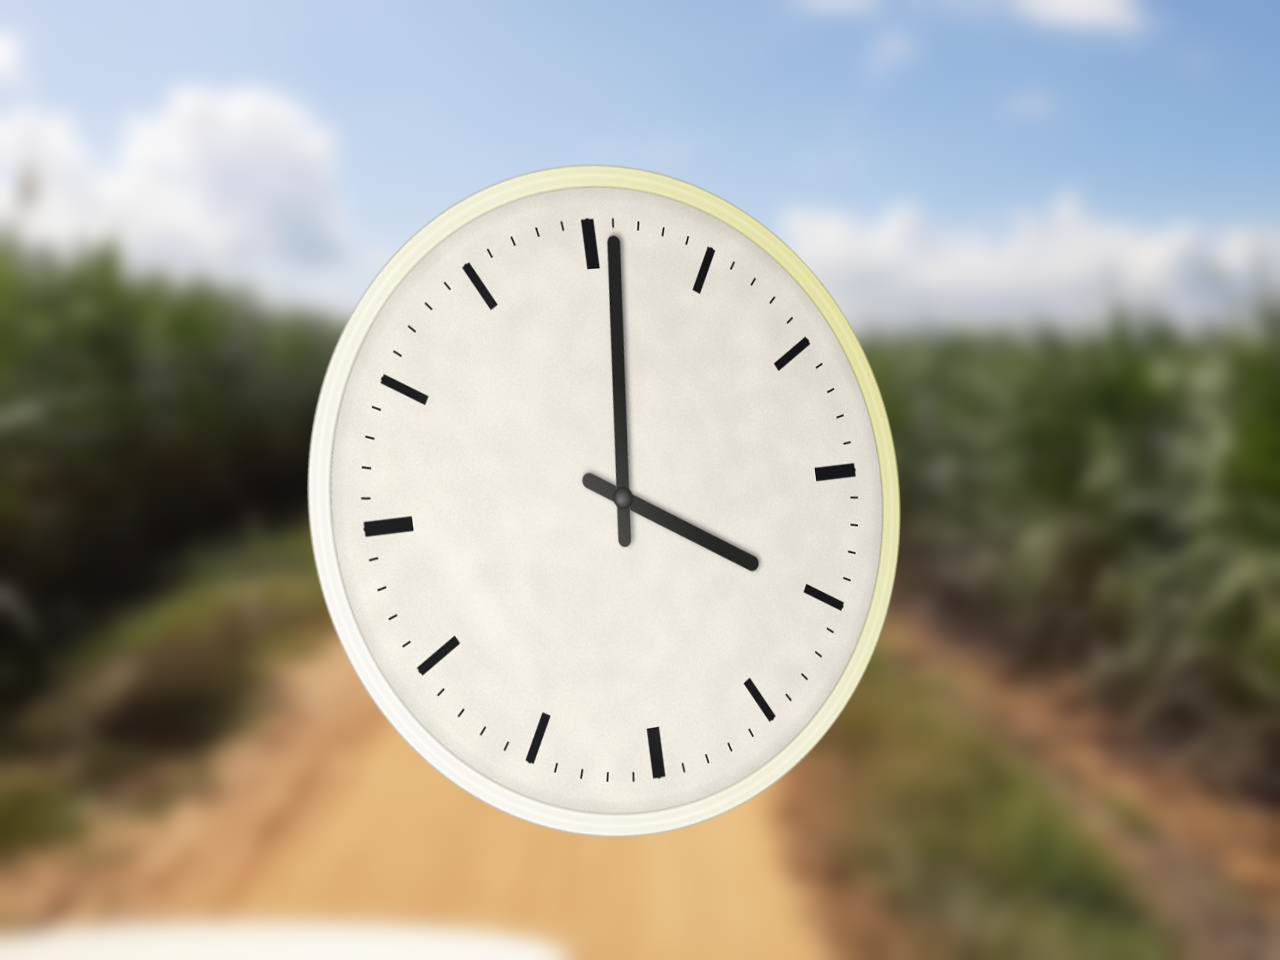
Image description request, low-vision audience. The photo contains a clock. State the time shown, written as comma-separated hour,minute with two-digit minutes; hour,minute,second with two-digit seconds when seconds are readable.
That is 4,01
